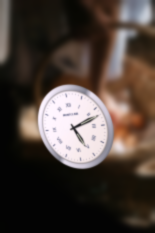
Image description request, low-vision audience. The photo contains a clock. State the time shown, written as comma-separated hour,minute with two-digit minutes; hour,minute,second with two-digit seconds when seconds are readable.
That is 5,12
